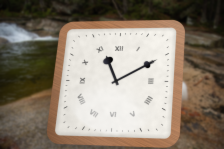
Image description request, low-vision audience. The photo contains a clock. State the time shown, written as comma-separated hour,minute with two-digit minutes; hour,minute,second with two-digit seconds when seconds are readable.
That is 11,10
